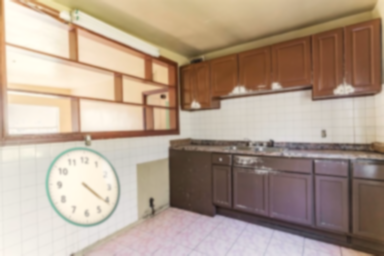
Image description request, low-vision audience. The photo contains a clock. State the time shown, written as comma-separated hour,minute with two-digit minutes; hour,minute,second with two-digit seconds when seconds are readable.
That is 4,21
